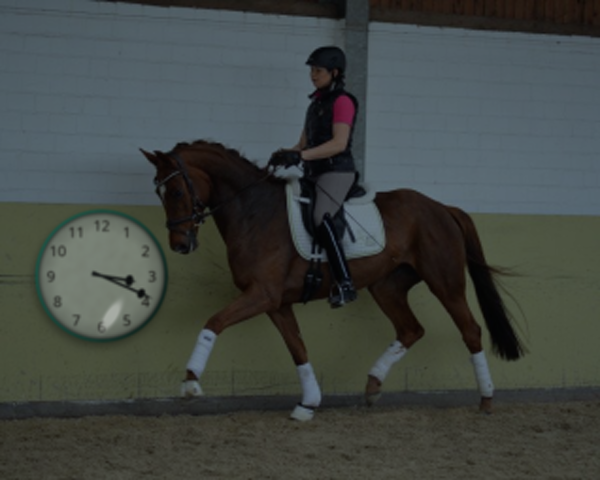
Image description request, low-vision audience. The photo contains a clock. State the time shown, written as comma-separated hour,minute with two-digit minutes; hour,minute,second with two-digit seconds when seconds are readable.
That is 3,19
